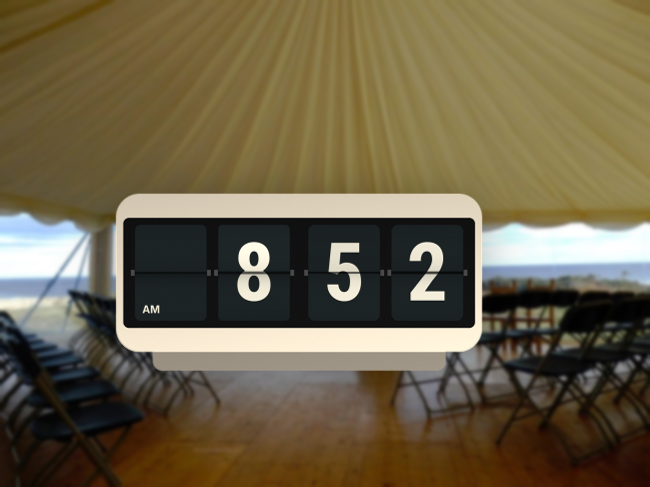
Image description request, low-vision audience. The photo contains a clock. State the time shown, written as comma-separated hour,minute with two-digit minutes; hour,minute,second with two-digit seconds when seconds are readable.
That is 8,52
